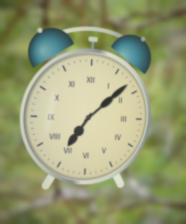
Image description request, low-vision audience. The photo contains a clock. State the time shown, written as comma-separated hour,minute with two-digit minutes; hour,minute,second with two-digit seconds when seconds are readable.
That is 7,08
